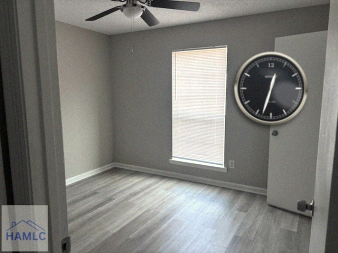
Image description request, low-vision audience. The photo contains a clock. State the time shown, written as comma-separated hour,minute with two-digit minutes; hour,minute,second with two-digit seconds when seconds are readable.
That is 12,33
